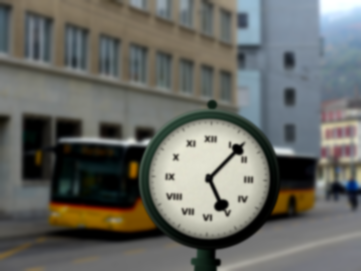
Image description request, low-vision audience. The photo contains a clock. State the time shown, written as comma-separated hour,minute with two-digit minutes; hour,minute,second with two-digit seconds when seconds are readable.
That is 5,07
